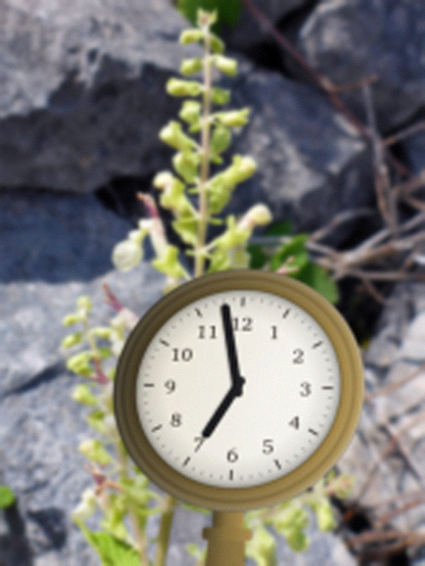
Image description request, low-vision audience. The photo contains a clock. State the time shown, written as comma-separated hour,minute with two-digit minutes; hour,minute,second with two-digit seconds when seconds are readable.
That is 6,58
